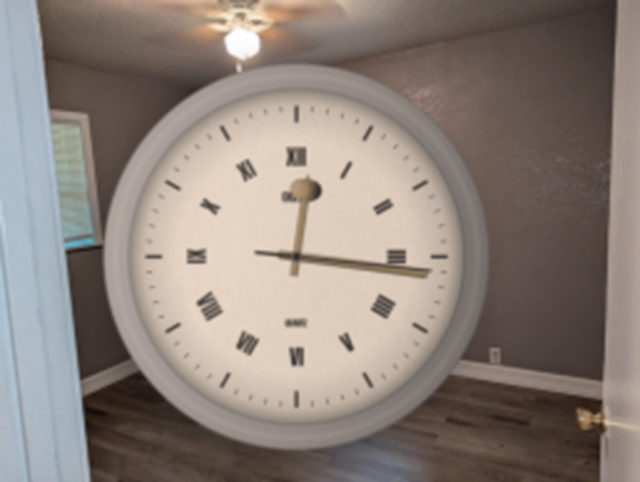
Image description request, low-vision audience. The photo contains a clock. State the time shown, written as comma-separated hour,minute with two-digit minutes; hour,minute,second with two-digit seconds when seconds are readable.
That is 12,16,16
